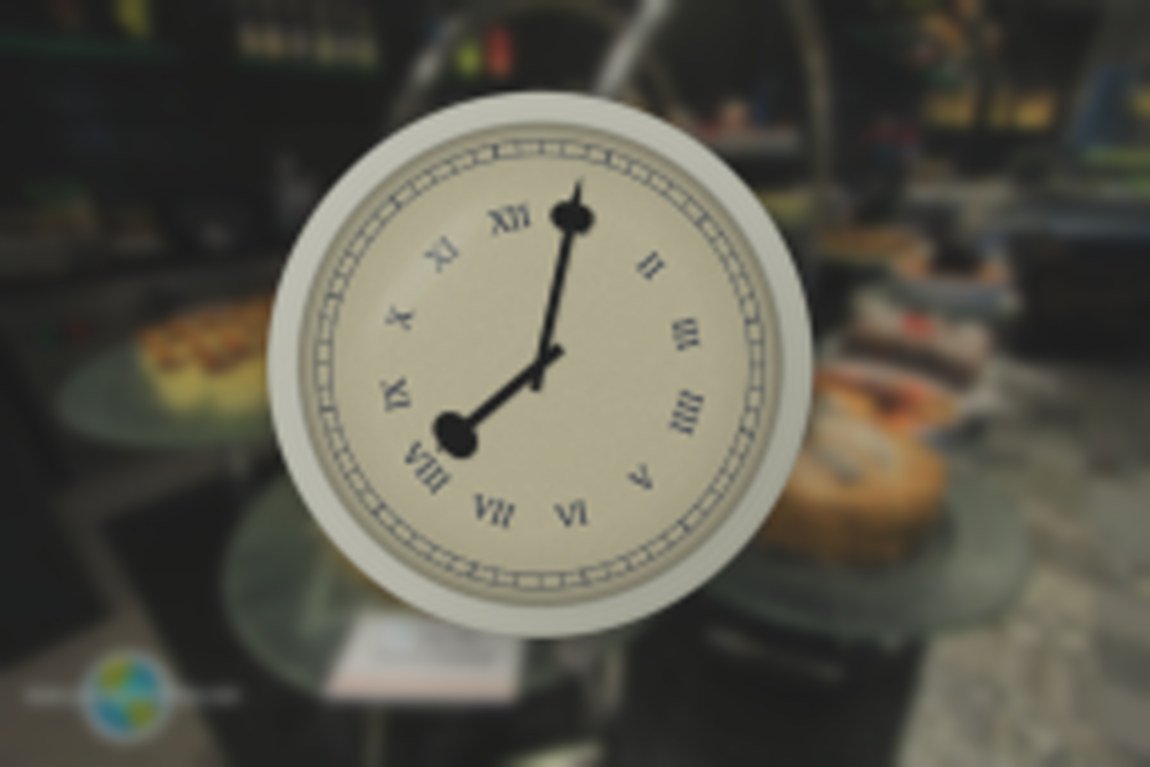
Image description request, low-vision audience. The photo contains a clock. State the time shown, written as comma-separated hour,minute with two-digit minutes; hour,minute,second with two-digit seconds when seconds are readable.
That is 8,04
